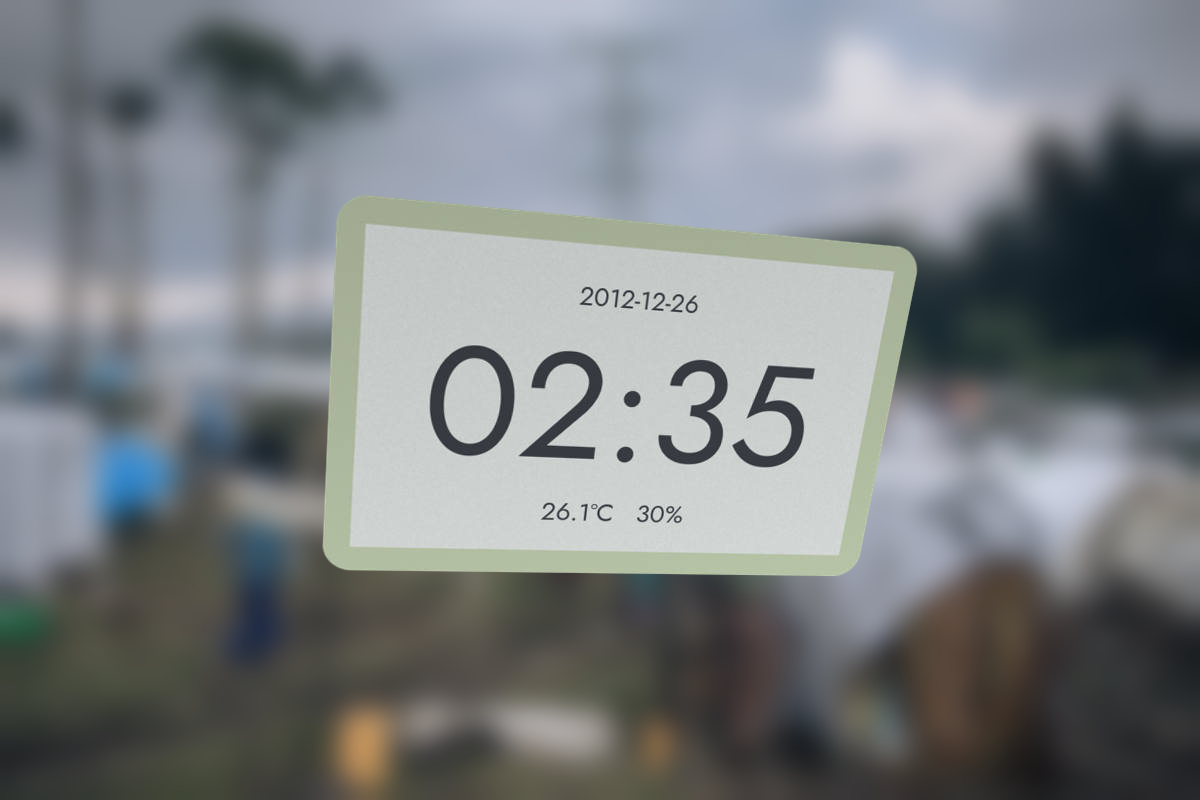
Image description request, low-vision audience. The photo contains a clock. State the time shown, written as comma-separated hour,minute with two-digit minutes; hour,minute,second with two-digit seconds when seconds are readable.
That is 2,35
